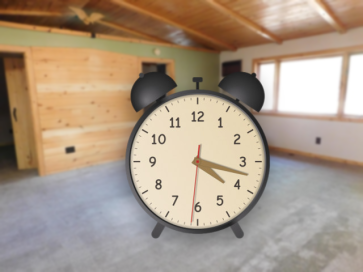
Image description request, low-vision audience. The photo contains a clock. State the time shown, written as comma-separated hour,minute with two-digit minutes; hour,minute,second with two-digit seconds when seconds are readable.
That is 4,17,31
